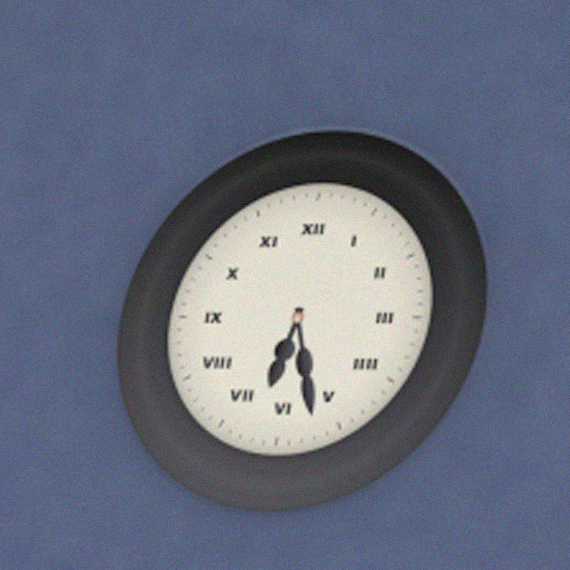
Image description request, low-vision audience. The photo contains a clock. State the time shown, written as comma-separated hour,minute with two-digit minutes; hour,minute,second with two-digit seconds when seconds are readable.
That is 6,27
